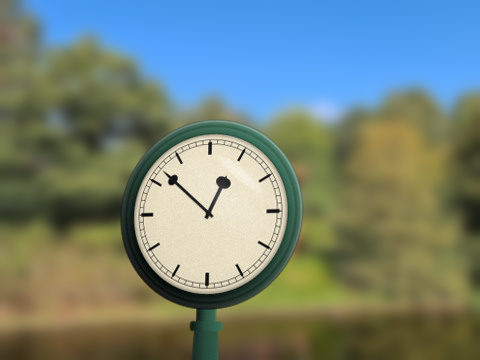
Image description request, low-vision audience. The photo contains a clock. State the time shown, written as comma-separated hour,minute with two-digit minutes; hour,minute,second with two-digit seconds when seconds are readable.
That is 12,52
